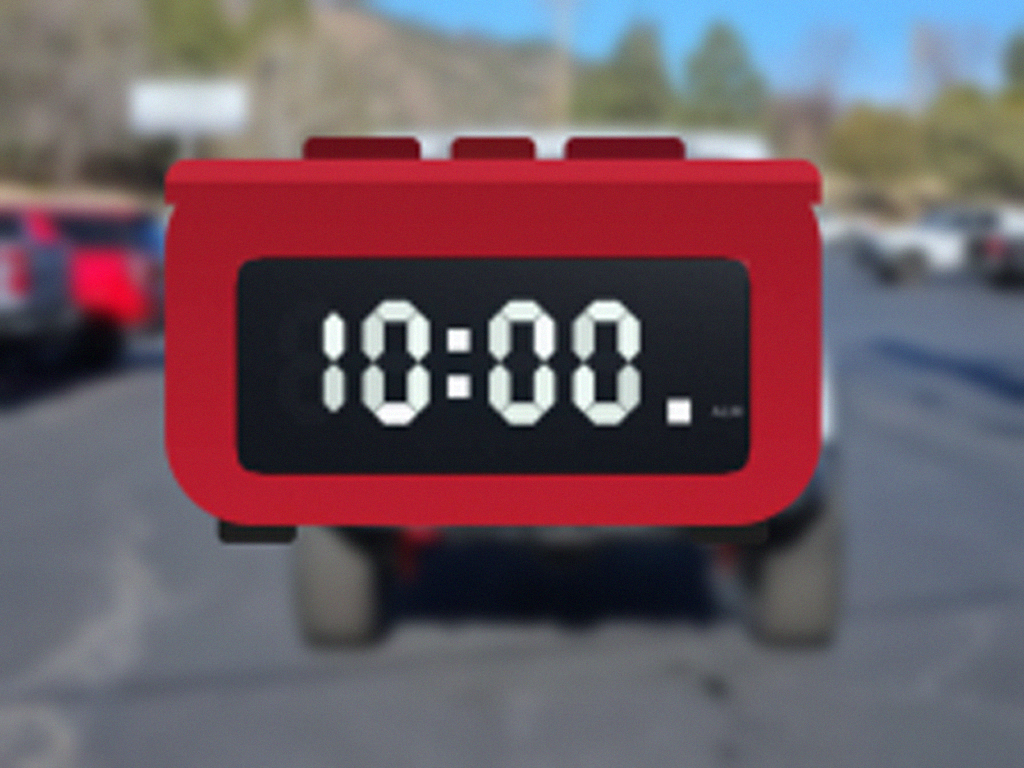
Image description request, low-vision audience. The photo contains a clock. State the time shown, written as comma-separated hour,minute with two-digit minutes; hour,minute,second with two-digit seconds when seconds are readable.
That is 10,00
